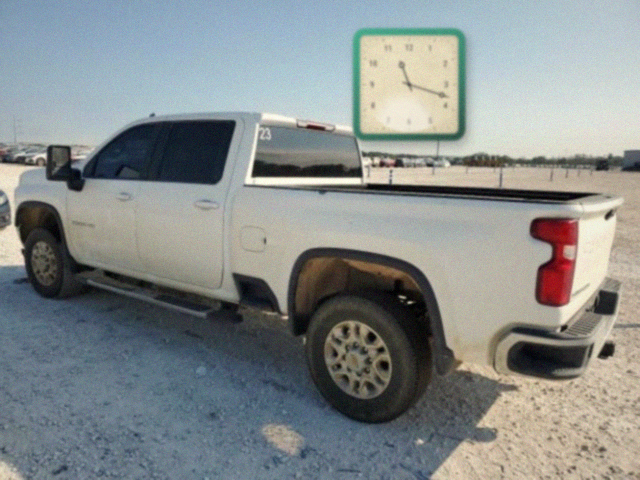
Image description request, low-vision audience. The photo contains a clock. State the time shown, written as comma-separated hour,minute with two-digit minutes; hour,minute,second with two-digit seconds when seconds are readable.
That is 11,18
